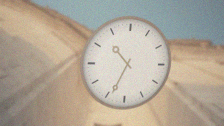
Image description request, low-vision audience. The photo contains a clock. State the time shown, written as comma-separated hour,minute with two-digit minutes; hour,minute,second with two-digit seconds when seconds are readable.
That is 10,34
